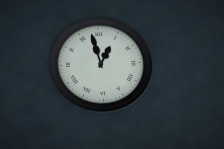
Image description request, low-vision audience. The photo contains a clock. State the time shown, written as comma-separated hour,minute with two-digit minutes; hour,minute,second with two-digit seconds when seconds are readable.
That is 12,58
